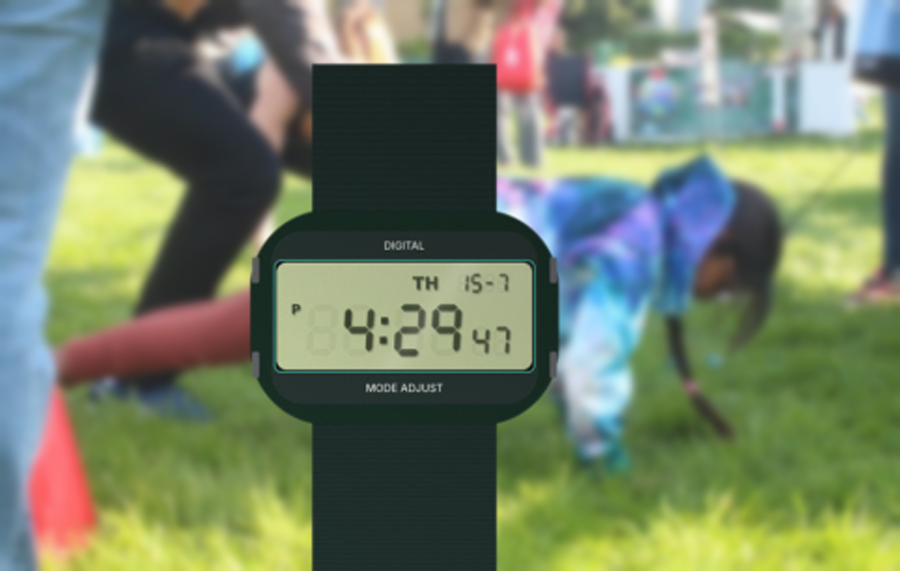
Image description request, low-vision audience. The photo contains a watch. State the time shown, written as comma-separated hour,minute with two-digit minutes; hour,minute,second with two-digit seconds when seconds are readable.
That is 4,29,47
